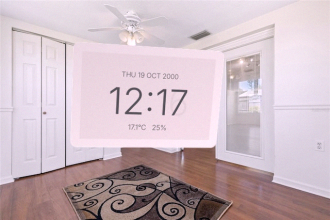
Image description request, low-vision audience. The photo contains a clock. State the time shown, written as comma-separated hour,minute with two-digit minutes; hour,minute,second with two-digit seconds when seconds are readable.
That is 12,17
